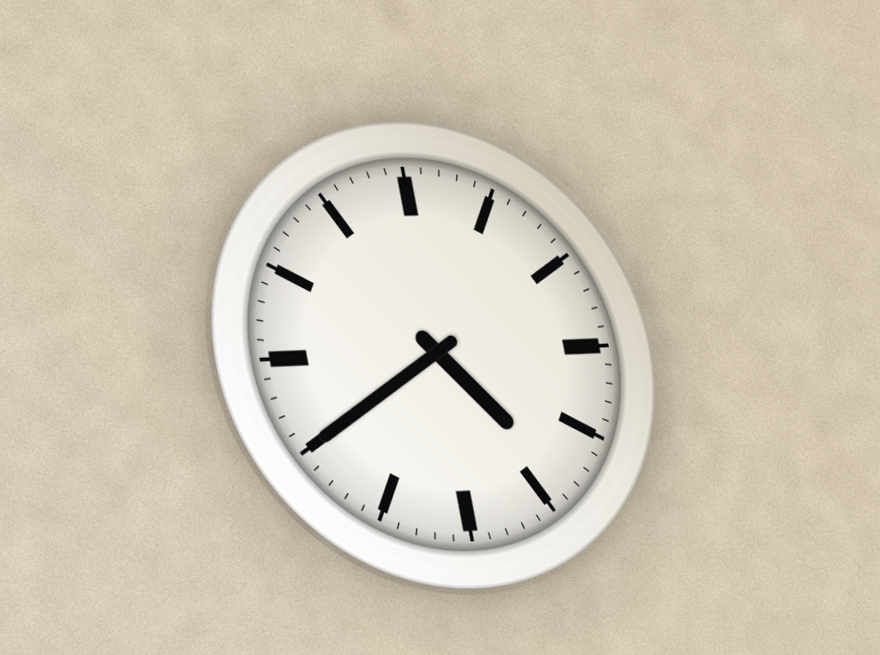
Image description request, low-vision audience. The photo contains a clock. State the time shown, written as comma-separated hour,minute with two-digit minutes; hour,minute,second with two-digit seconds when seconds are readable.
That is 4,40
